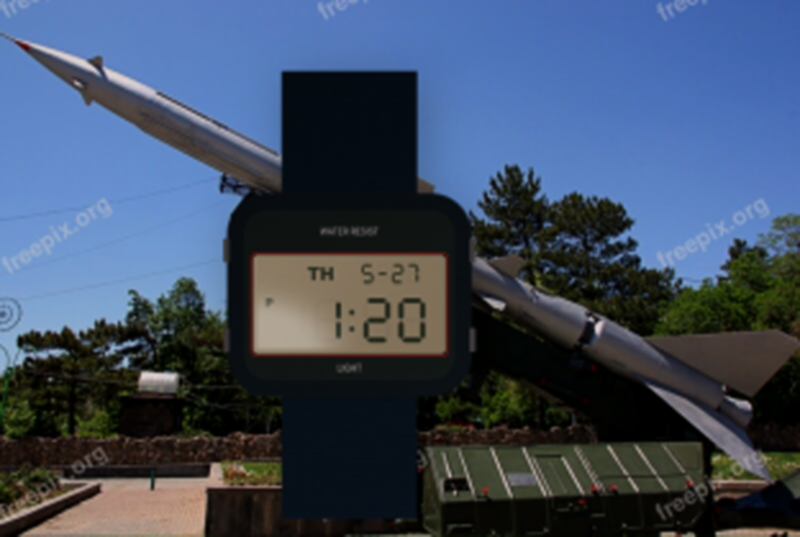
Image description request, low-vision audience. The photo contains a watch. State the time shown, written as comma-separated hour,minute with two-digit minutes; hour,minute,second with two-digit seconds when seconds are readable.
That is 1,20
